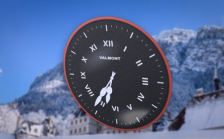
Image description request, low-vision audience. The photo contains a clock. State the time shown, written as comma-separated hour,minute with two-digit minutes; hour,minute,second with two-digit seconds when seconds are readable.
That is 6,36
